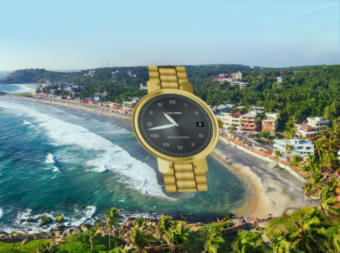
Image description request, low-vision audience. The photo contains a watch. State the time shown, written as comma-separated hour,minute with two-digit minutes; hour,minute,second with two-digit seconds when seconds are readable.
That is 10,43
